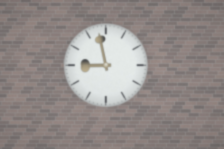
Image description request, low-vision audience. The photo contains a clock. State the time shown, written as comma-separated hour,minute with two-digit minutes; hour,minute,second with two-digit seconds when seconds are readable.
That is 8,58
